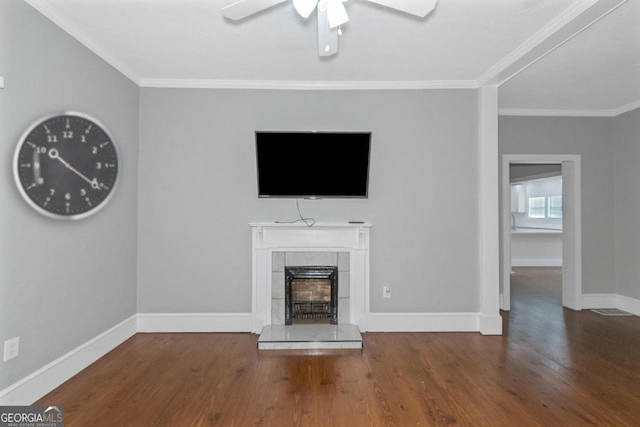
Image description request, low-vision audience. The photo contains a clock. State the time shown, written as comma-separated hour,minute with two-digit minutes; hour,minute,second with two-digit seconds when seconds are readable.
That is 10,21
